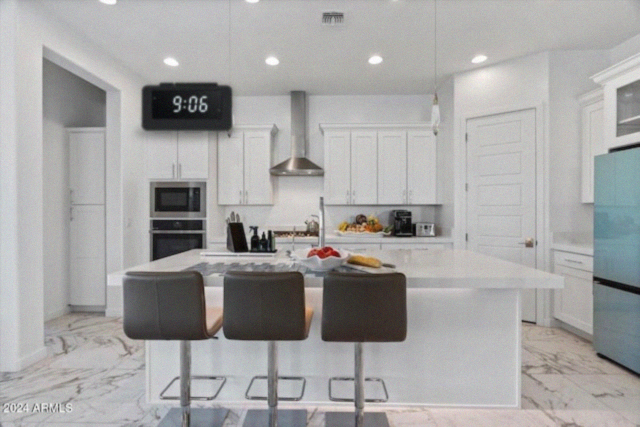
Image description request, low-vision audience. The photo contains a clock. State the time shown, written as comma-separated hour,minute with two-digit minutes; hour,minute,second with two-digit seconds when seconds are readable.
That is 9,06
